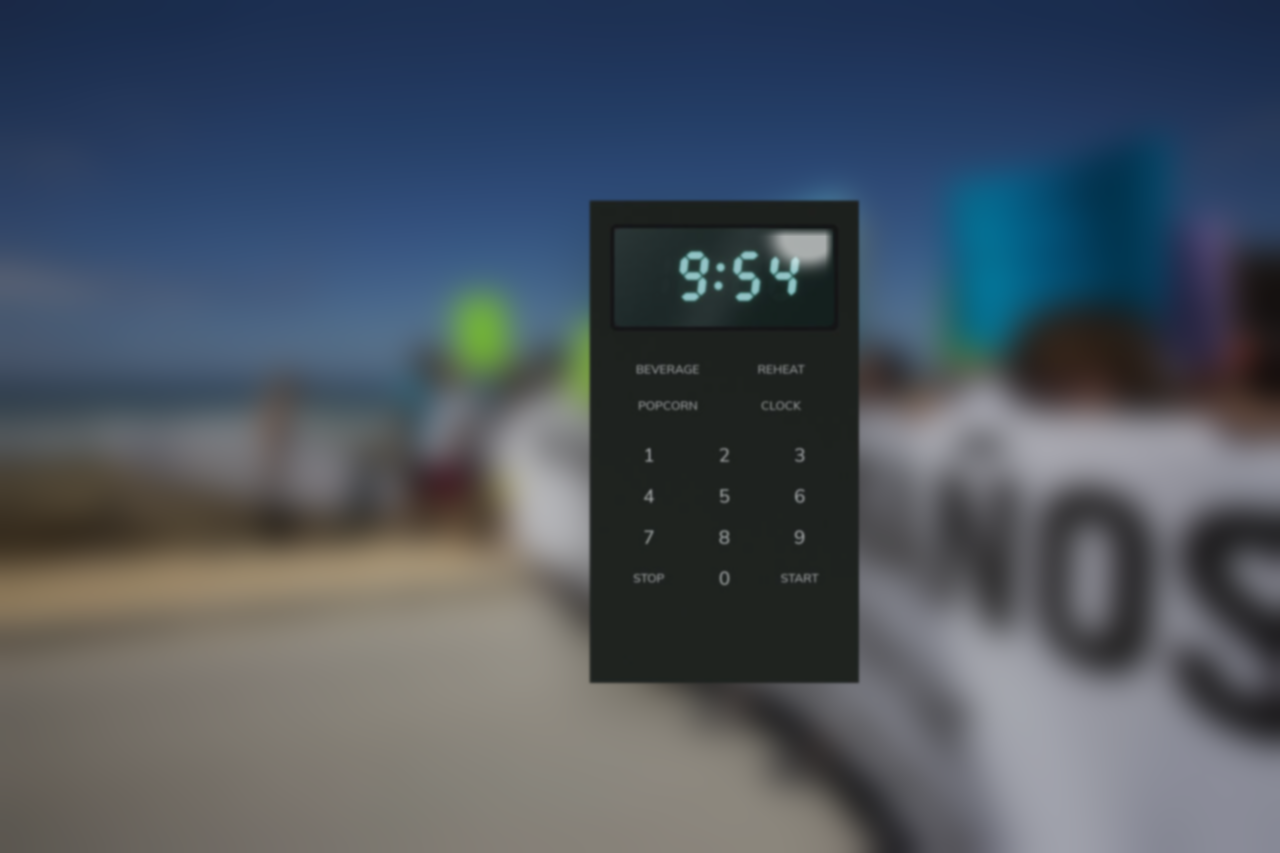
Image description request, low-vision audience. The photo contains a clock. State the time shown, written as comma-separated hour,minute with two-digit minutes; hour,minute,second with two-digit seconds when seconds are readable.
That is 9,54
